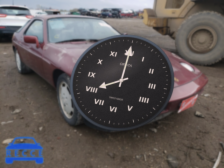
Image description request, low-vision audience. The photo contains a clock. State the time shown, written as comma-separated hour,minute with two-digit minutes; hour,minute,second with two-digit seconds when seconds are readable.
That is 8,00
